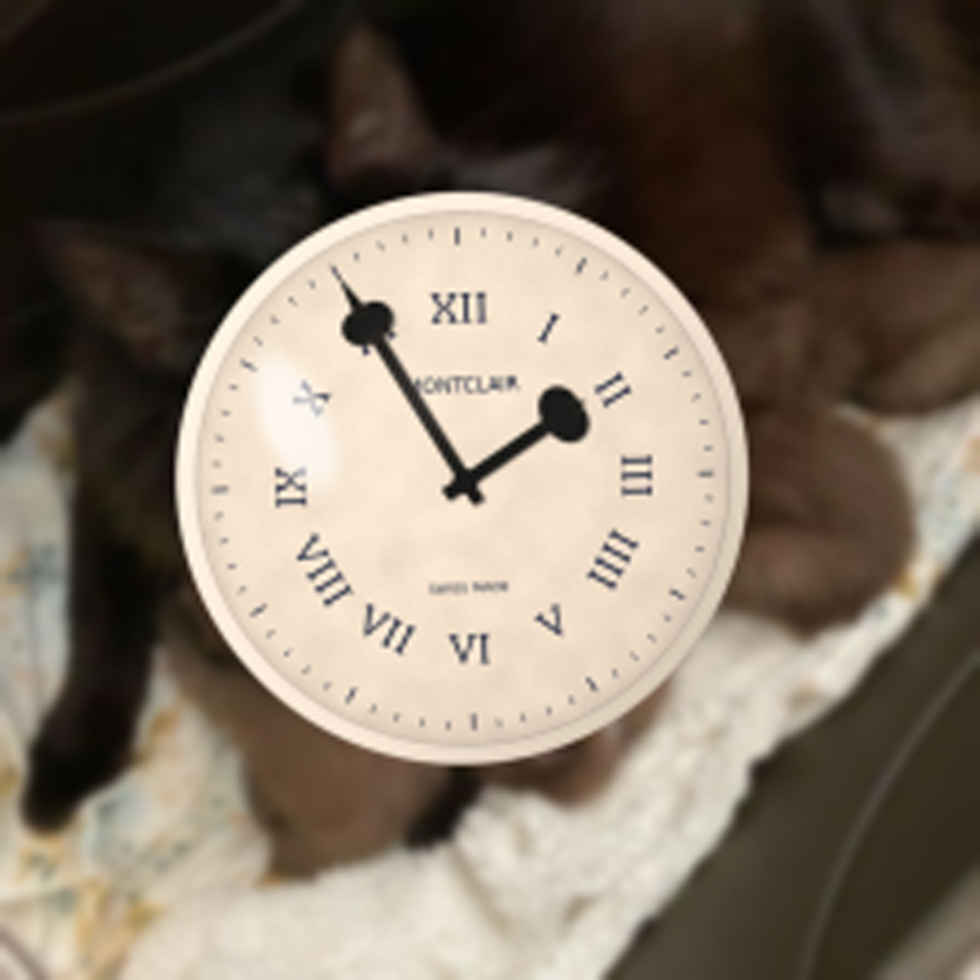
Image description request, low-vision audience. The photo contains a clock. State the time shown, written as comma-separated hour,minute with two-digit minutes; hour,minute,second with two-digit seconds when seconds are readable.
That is 1,55
